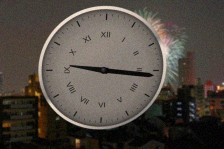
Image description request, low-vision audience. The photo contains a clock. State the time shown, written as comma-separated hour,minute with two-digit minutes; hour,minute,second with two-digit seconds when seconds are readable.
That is 9,16
